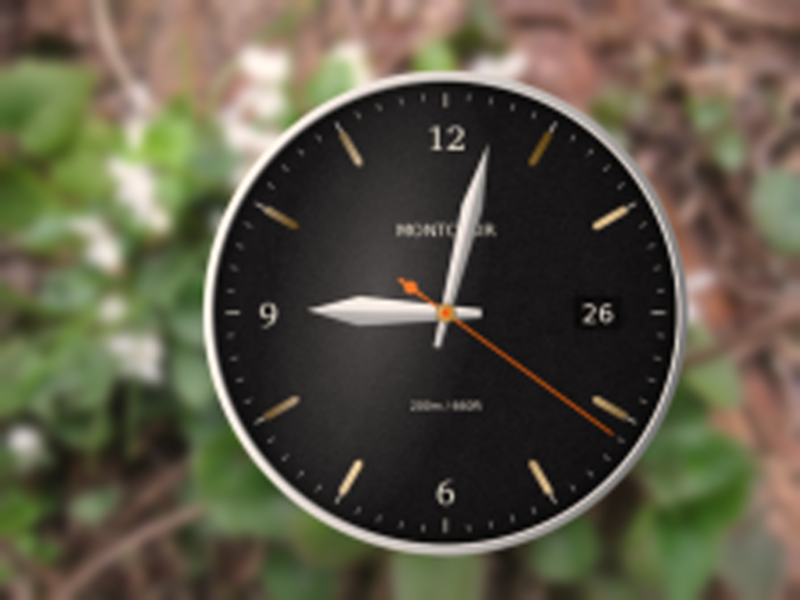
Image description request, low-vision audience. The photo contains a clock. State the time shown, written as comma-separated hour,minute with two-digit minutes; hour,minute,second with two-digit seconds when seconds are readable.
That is 9,02,21
